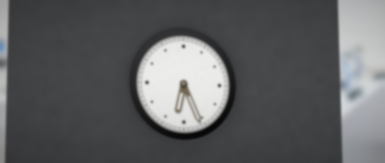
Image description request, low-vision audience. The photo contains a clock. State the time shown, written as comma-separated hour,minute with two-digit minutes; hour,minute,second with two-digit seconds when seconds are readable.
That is 6,26
